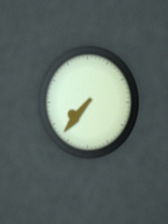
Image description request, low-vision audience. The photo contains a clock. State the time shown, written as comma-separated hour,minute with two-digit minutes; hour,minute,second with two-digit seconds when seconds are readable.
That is 7,37
